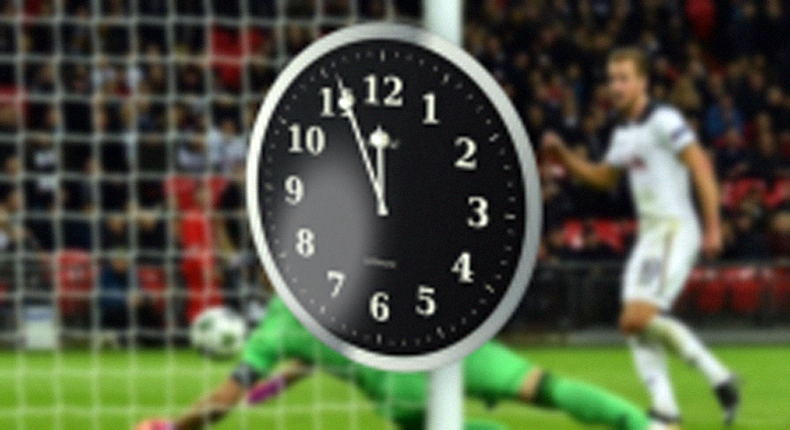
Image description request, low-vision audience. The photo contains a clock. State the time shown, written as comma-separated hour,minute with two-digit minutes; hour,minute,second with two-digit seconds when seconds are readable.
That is 11,56
